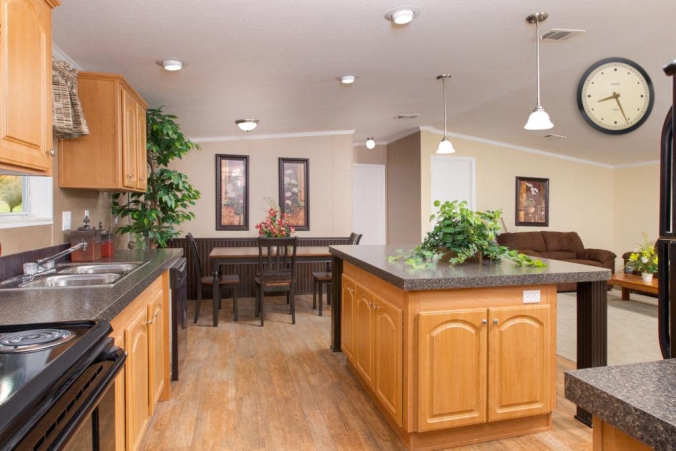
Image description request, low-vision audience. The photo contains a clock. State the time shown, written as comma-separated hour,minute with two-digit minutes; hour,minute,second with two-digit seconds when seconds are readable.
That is 8,26
